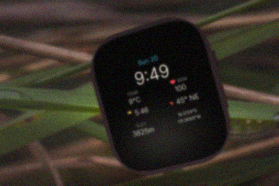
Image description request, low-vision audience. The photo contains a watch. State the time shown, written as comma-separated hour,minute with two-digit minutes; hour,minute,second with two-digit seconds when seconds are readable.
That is 9,49
